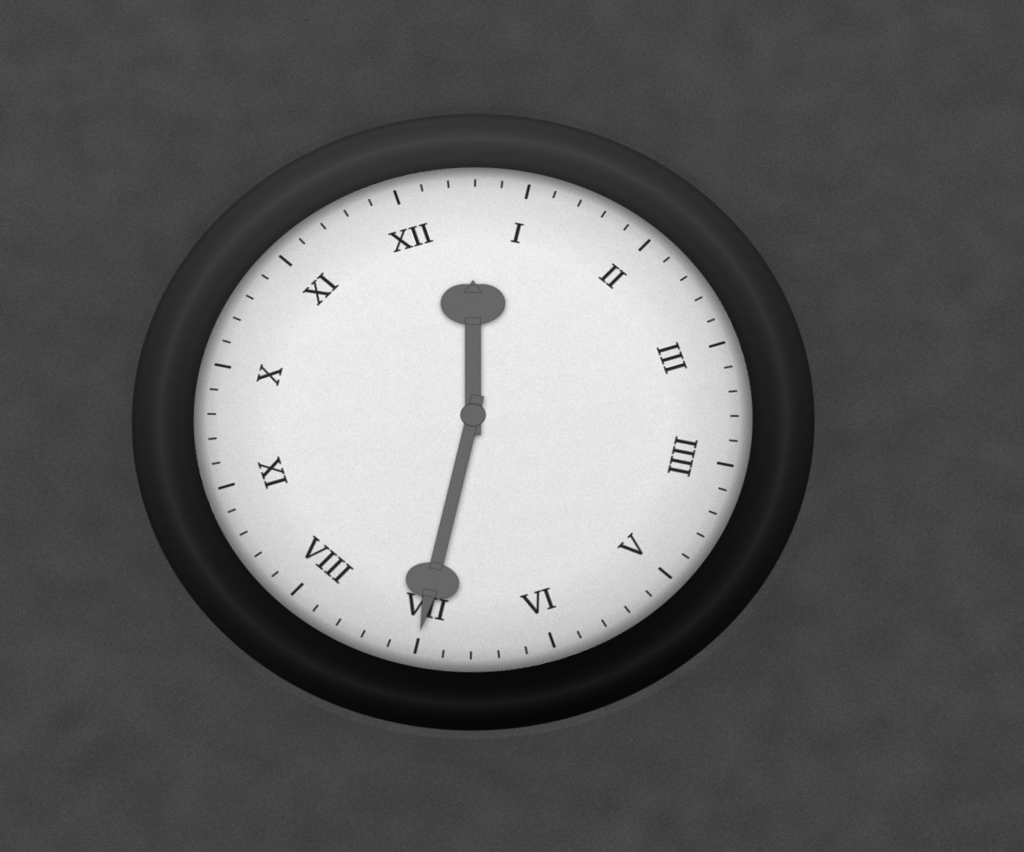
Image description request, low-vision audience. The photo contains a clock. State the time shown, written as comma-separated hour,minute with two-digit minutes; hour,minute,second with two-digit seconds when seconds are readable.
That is 12,35
